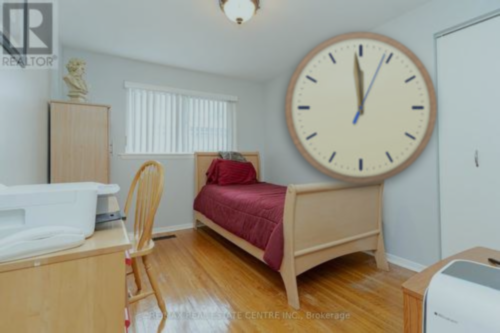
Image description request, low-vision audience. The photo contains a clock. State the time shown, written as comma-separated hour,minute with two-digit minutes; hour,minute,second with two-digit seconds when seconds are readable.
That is 11,59,04
